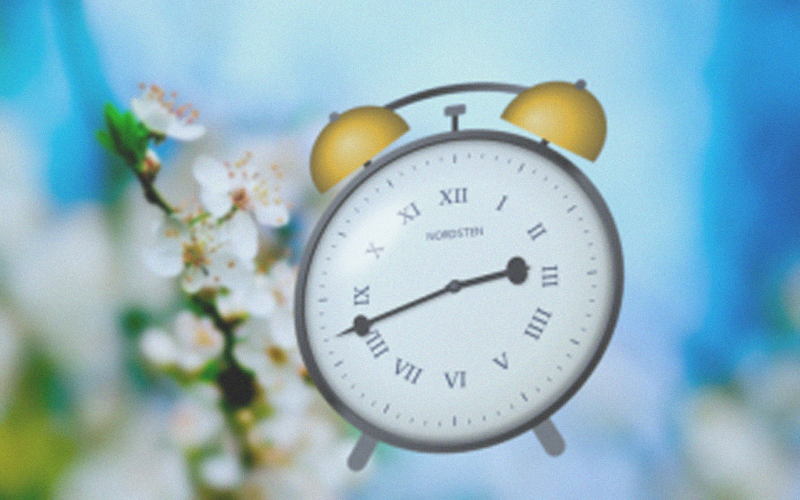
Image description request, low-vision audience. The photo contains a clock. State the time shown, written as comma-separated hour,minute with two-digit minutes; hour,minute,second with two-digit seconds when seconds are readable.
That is 2,42
